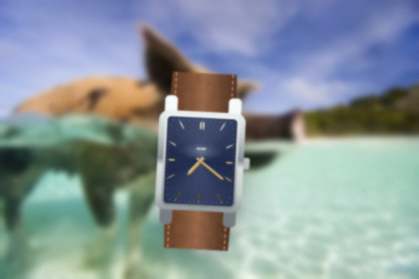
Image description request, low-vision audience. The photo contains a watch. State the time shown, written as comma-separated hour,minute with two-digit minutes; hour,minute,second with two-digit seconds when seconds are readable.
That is 7,21
